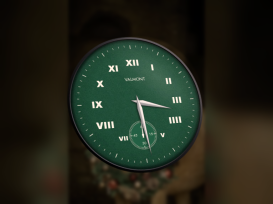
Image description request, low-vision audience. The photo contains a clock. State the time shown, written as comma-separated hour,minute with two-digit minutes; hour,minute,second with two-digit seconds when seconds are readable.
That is 3,29
